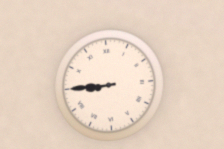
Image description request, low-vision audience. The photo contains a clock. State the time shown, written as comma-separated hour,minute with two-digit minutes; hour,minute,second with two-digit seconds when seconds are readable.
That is 8,45
